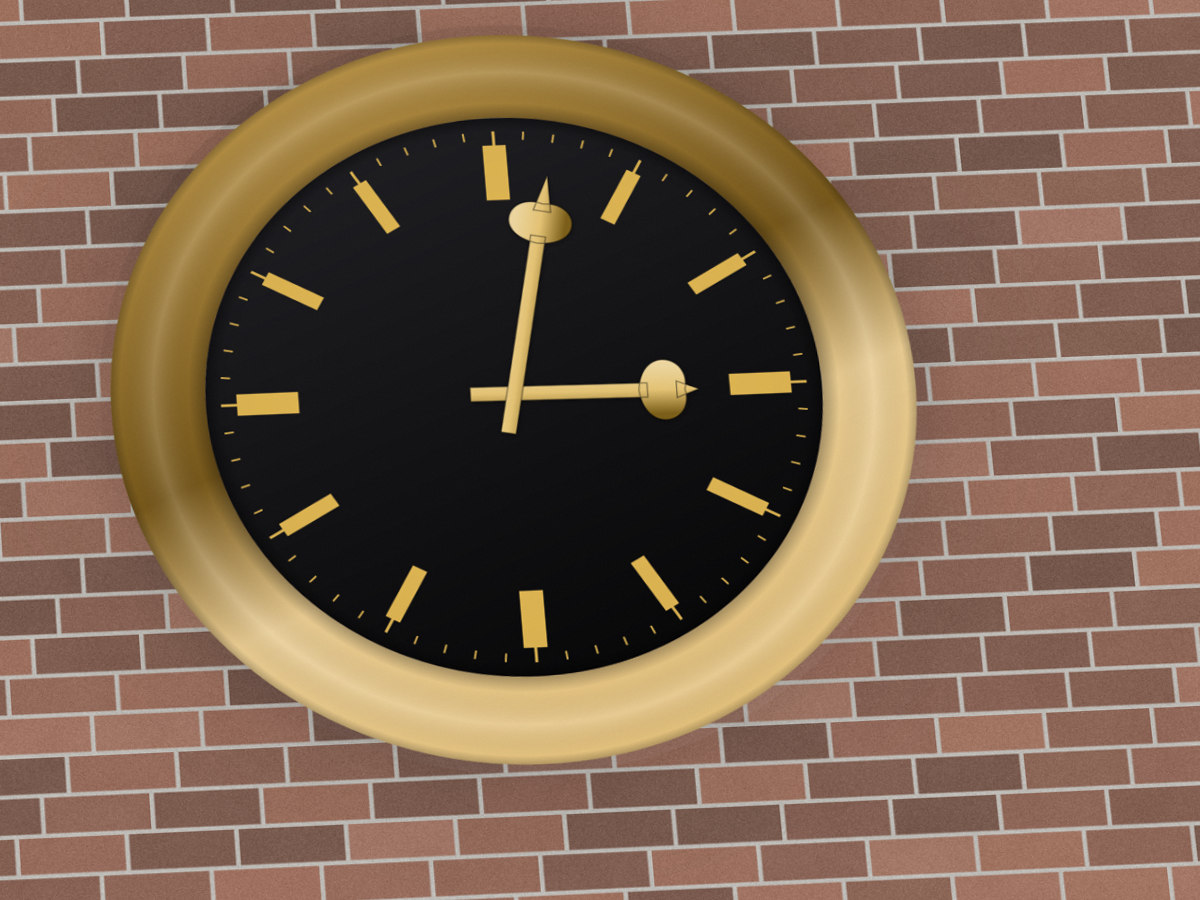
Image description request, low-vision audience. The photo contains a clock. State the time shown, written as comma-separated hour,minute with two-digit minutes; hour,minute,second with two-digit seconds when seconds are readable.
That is 3,02
